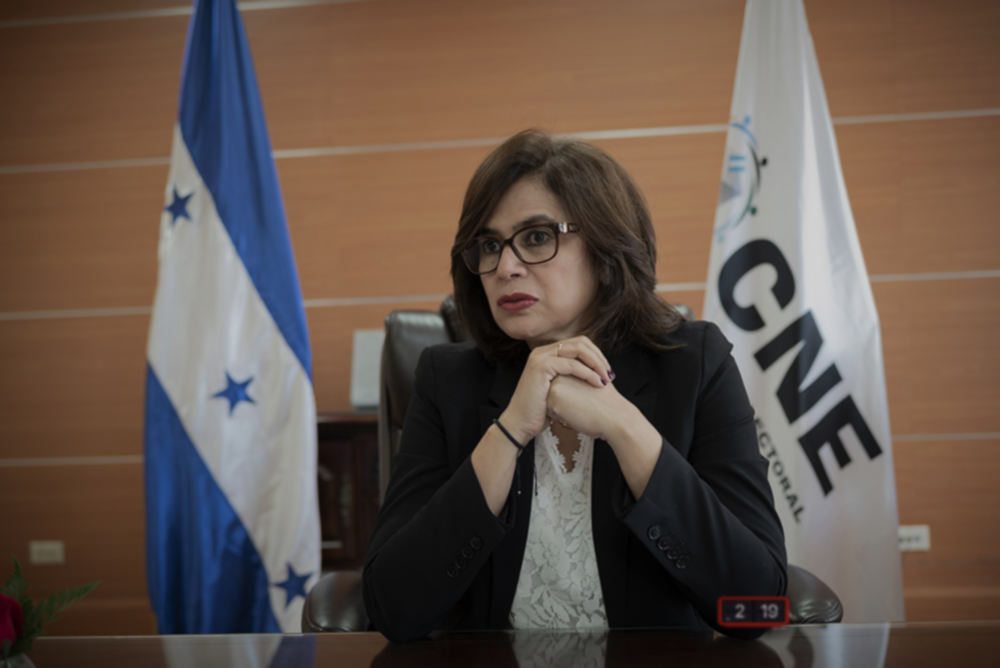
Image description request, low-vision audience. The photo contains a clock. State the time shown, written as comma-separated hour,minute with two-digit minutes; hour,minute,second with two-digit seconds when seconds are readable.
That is 2,19
